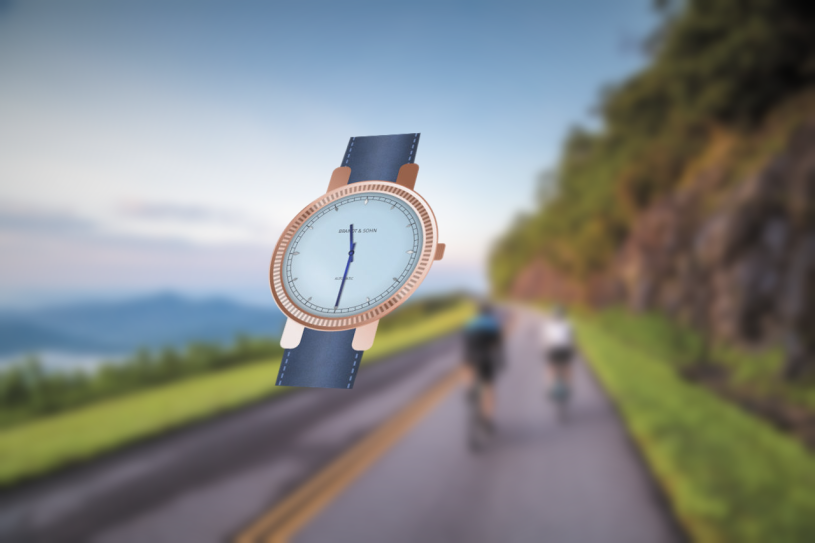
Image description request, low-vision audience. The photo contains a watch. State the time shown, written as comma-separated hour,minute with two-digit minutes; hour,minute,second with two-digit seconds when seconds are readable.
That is 11,30
